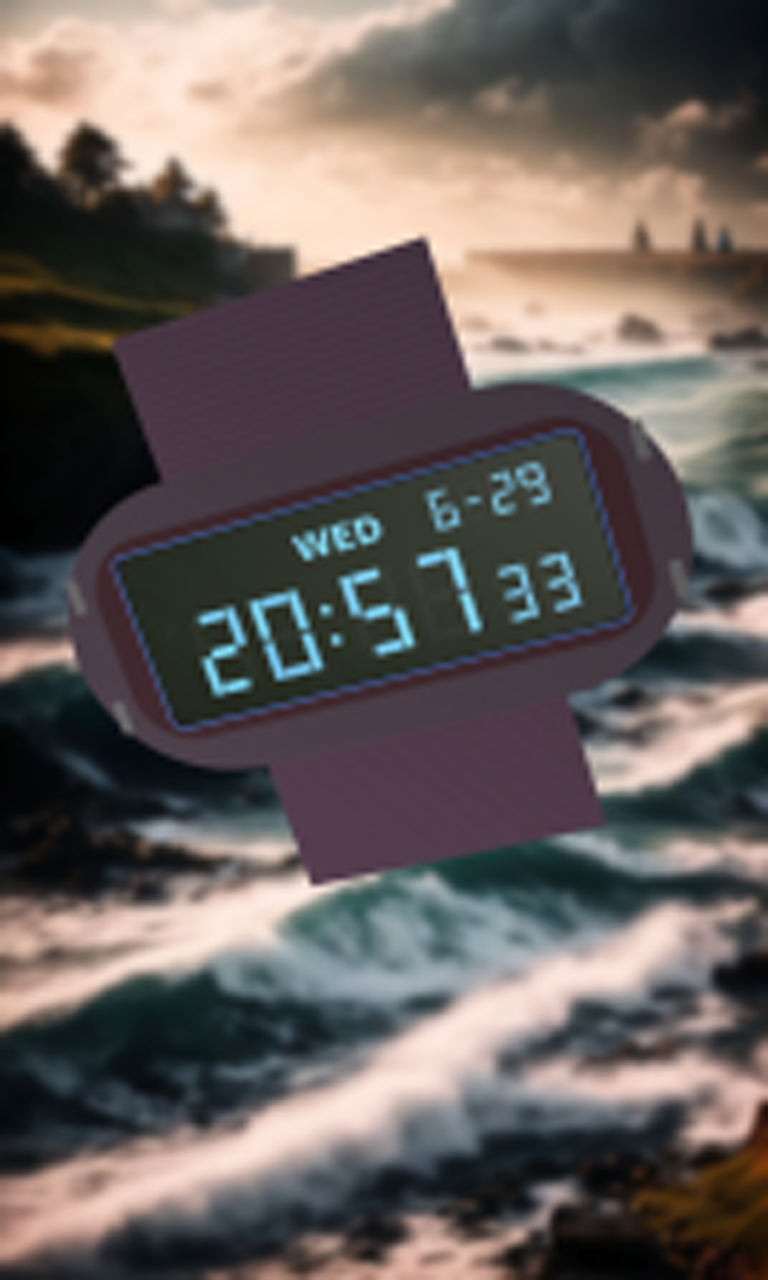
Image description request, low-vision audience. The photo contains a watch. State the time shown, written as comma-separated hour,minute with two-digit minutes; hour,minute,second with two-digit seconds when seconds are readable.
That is 20,57,33
